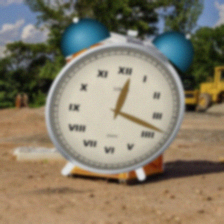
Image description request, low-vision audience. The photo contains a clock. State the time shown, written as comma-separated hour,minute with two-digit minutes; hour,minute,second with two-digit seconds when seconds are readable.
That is 12,18
